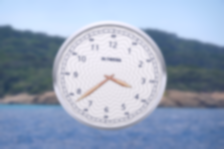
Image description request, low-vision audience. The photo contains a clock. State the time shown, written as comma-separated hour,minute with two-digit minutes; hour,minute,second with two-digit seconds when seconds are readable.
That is 3,38
